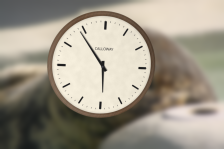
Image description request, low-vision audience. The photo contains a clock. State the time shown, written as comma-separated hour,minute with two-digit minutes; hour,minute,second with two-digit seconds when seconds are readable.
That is 5,54
